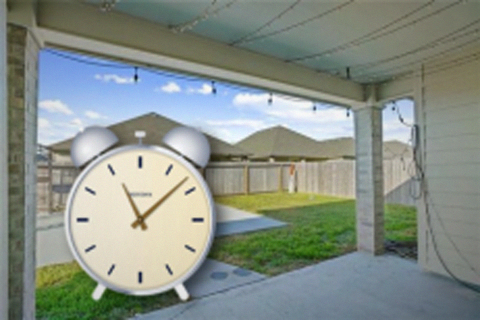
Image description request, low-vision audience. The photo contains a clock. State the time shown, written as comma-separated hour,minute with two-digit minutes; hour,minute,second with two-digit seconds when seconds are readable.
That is 11,08
